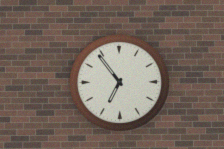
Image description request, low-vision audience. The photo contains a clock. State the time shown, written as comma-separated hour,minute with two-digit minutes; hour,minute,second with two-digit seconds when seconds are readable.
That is 6,54
